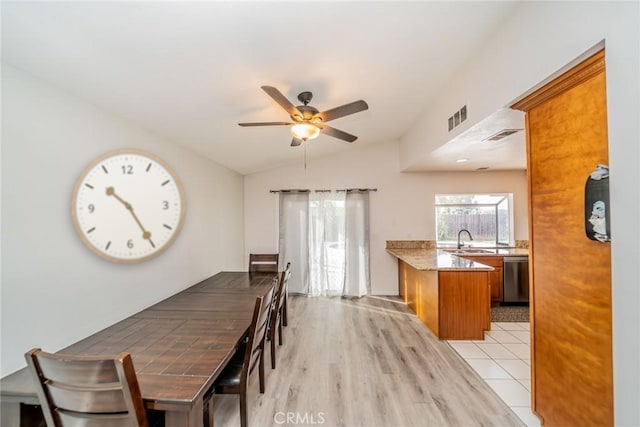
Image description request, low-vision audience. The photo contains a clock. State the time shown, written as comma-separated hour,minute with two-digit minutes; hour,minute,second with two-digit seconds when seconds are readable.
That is 10,25
